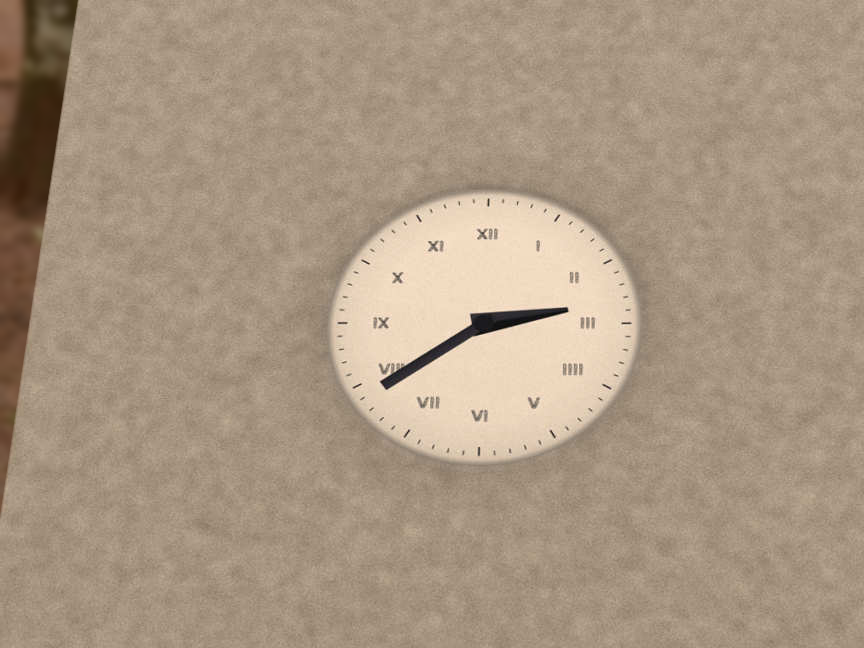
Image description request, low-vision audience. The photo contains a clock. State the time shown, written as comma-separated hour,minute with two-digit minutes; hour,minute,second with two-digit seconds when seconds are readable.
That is 2,39
